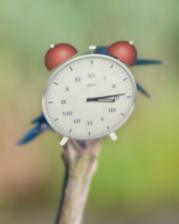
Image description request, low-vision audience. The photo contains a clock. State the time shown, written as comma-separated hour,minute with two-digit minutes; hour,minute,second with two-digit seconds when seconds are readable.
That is 3,14
